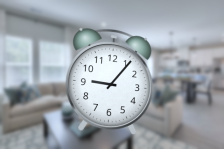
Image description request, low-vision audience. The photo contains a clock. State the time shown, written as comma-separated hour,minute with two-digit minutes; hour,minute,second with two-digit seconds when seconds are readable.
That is 9,06
